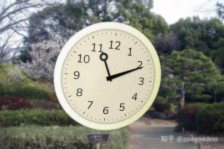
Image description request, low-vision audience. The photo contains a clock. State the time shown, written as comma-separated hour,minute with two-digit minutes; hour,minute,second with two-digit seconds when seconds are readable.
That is 11,11
